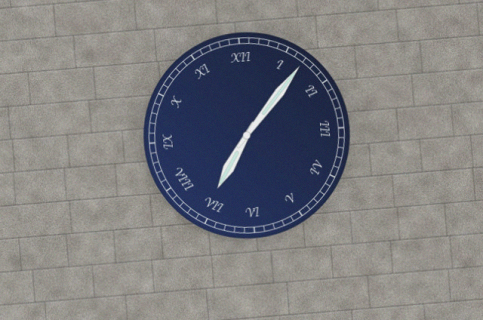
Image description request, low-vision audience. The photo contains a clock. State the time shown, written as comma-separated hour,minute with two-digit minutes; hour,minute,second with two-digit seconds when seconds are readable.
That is 7,07
